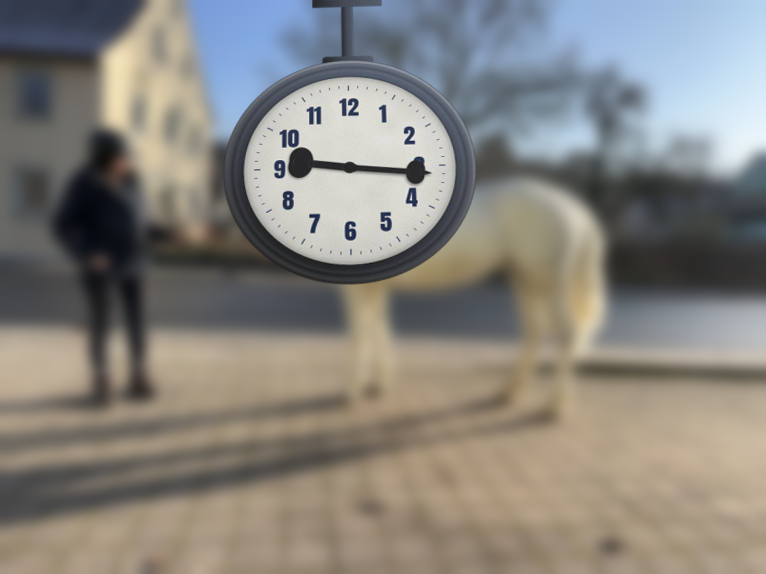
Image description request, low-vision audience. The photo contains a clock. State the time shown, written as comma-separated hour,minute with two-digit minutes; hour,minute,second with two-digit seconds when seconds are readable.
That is 9,16
